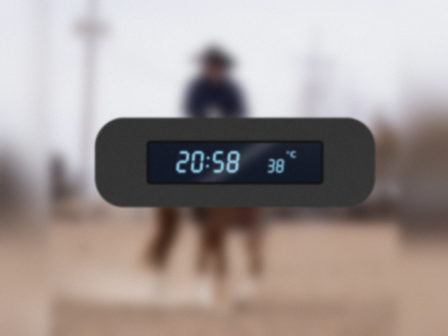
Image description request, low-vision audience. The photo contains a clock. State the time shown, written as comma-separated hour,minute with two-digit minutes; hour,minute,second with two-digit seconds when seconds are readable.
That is 20,58
